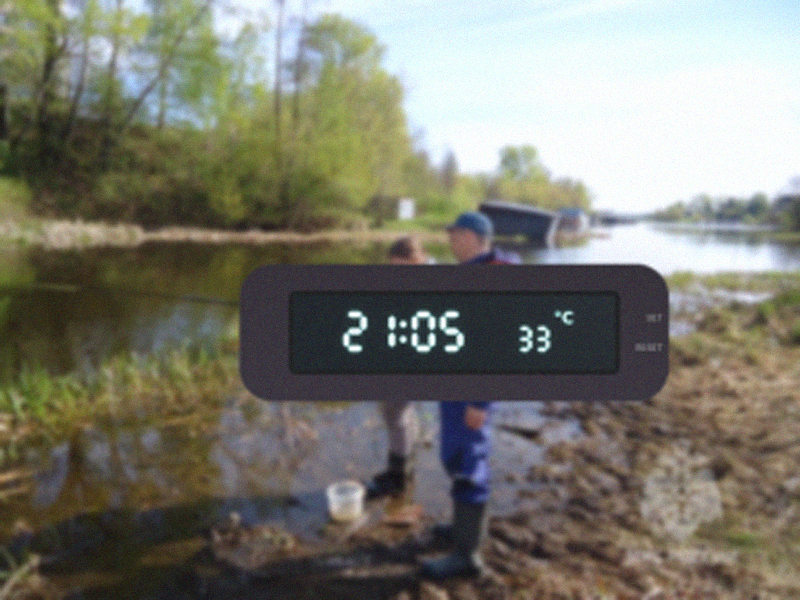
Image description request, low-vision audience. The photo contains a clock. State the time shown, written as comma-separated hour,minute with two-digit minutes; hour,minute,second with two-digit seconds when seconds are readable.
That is 21,05
